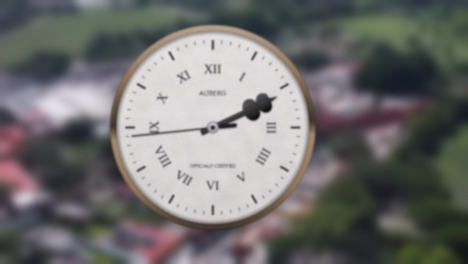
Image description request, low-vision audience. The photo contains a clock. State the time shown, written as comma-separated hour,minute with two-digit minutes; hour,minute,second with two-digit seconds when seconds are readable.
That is 2,10,44
